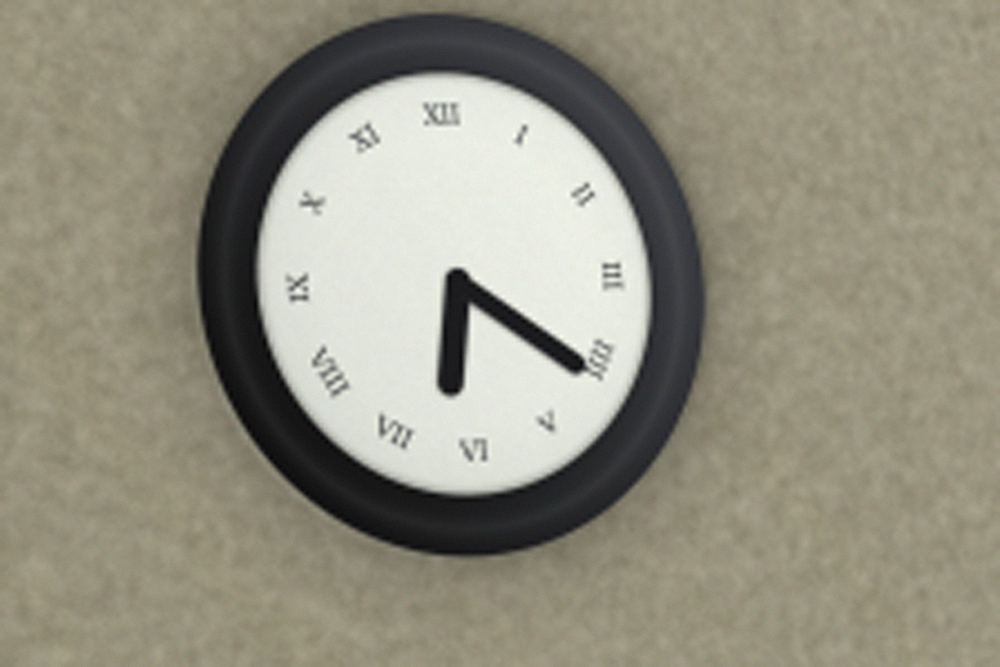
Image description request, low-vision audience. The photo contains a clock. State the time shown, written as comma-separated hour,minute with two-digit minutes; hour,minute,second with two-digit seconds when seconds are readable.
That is 6,21
